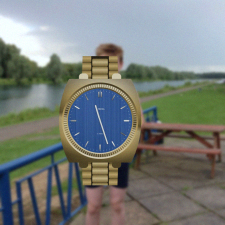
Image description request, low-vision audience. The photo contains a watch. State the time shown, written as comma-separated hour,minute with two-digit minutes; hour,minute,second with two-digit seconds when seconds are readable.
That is 11,27
